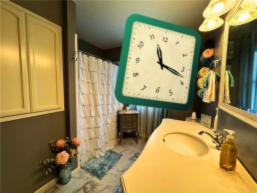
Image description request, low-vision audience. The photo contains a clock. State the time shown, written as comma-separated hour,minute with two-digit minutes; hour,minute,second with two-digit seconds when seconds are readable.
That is 11,18
